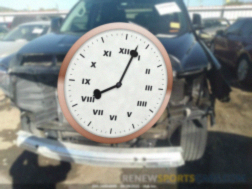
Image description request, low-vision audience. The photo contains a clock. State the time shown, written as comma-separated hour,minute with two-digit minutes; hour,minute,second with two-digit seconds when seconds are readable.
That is 8,03
